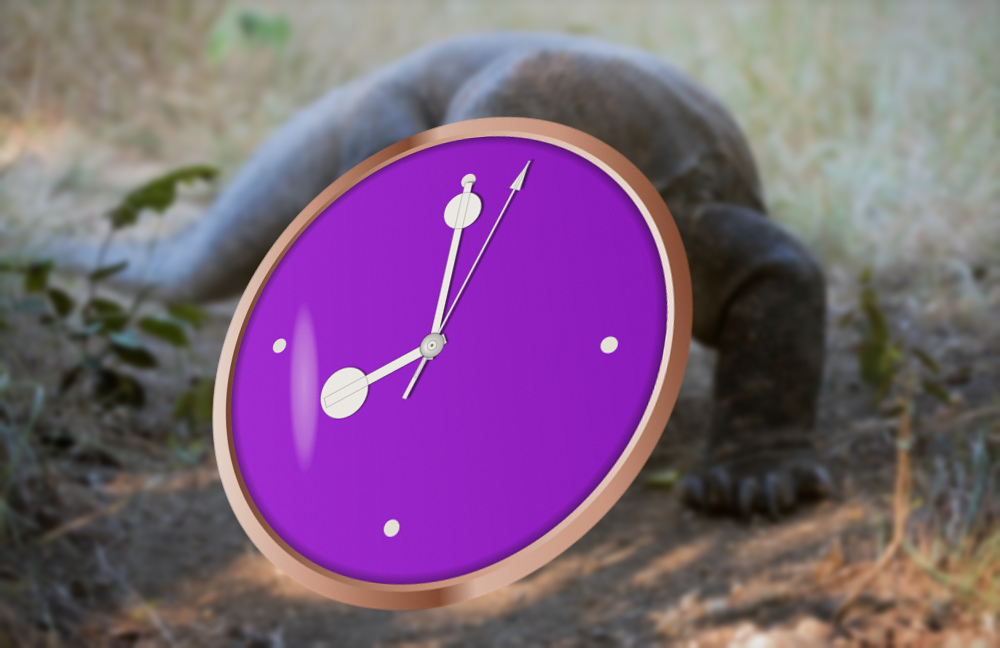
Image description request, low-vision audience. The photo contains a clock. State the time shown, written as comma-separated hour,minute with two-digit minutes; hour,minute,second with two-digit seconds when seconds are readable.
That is 8,00,03
